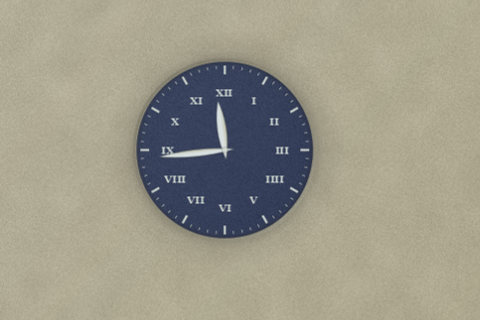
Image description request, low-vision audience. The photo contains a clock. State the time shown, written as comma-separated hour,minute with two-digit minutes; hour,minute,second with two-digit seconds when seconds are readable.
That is 11,44
